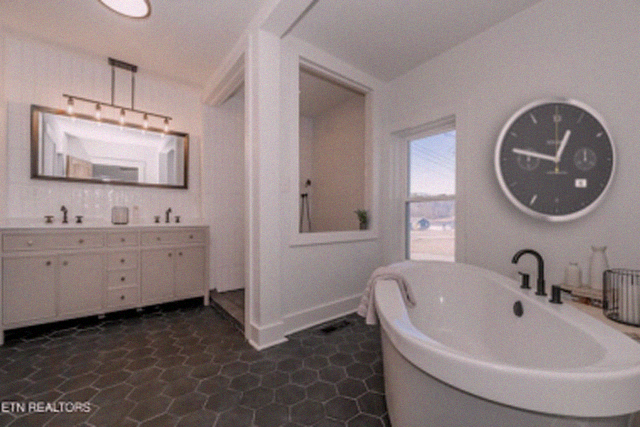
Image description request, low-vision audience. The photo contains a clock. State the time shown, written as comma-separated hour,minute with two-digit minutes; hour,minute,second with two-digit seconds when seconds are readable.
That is 12,47
